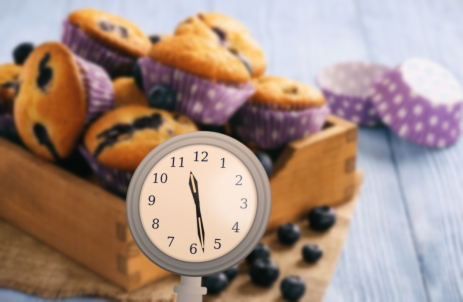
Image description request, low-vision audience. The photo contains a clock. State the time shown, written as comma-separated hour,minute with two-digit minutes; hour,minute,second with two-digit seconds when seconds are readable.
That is 11,28
